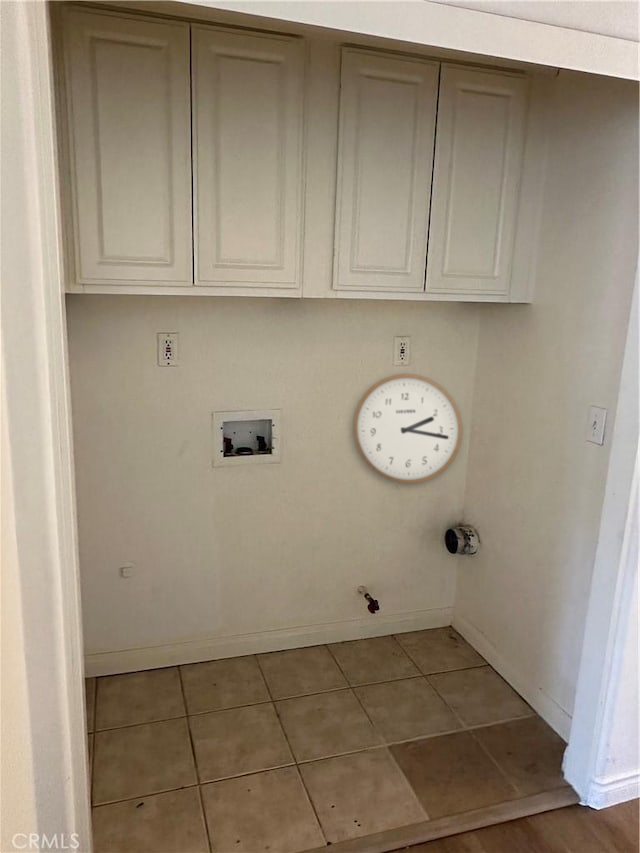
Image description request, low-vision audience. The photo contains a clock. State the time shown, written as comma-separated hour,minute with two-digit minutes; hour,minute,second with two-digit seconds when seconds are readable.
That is 2,17
